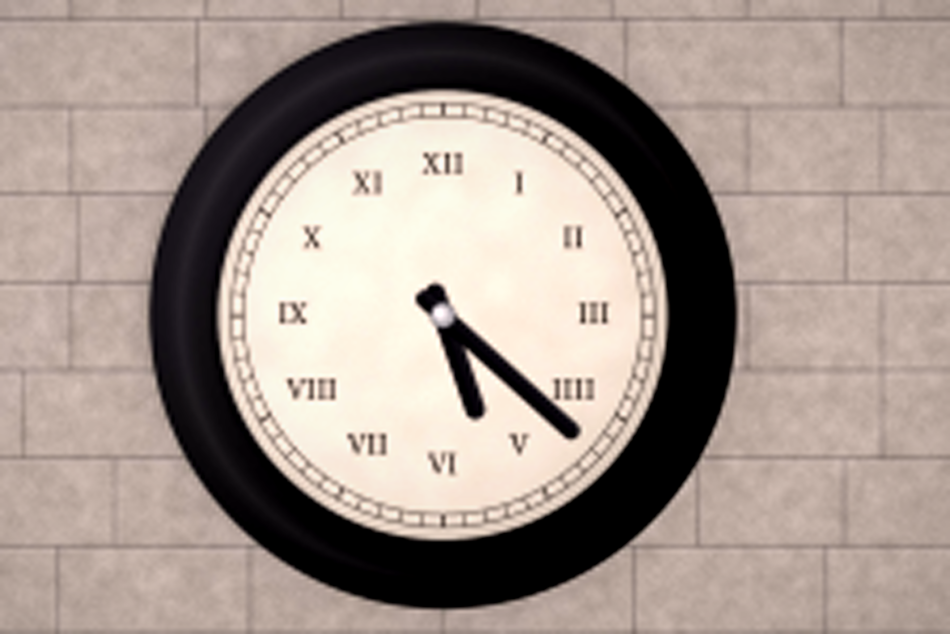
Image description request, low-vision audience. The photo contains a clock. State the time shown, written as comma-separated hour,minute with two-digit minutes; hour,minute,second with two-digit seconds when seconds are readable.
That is 5,22
